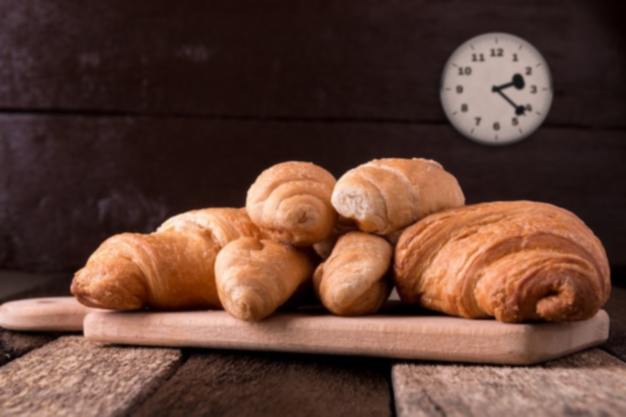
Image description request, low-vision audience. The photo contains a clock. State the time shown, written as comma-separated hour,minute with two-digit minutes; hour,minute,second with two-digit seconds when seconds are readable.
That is 2,22
